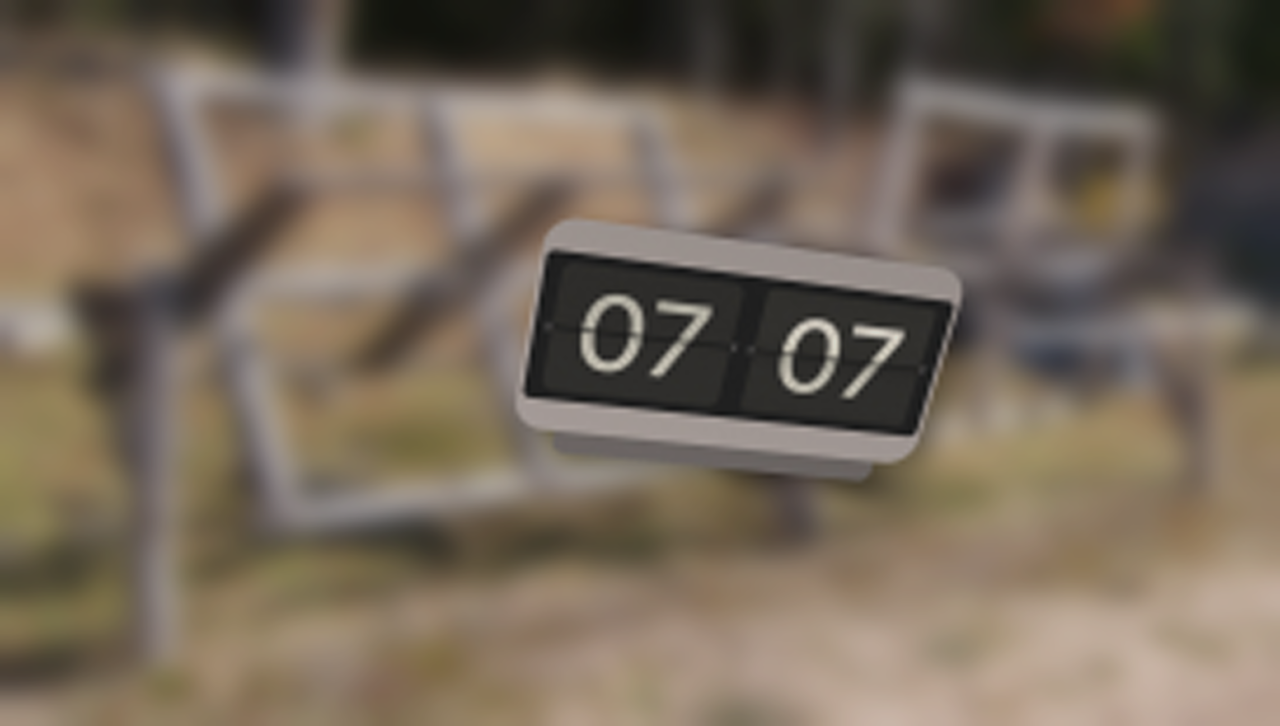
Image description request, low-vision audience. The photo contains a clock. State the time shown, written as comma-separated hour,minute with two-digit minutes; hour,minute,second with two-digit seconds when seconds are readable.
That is 7,07
